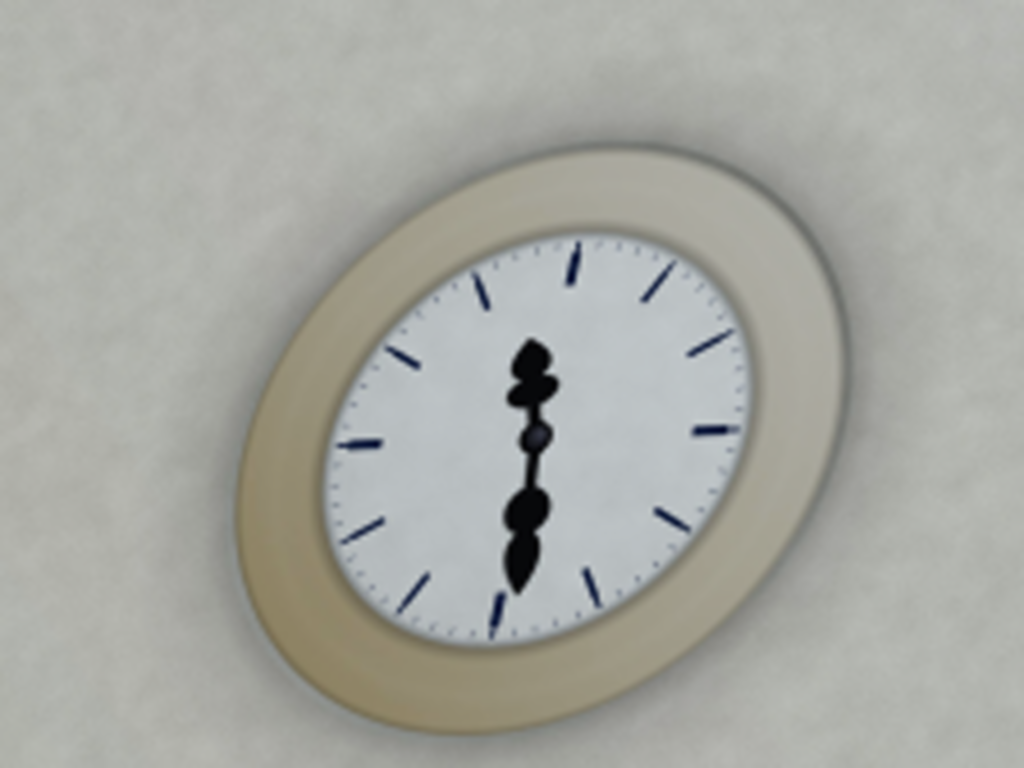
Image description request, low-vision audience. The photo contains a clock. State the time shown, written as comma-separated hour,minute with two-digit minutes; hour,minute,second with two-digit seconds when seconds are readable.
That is 11,29
